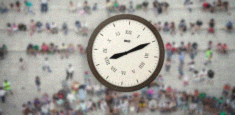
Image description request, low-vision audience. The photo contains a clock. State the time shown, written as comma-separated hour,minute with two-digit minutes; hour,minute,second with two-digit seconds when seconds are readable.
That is 8,10
